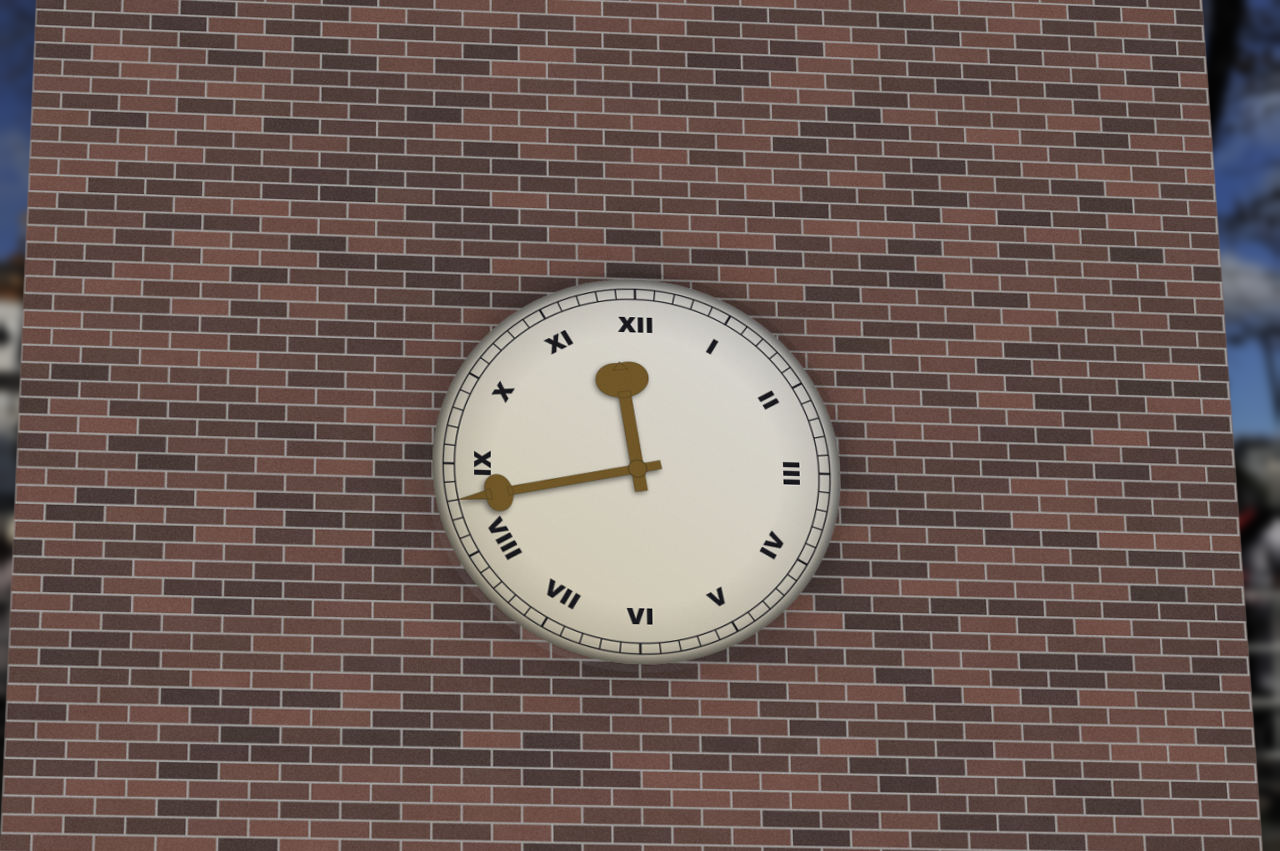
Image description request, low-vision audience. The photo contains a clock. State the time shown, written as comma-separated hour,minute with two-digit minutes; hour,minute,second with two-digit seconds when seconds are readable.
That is 11,43
